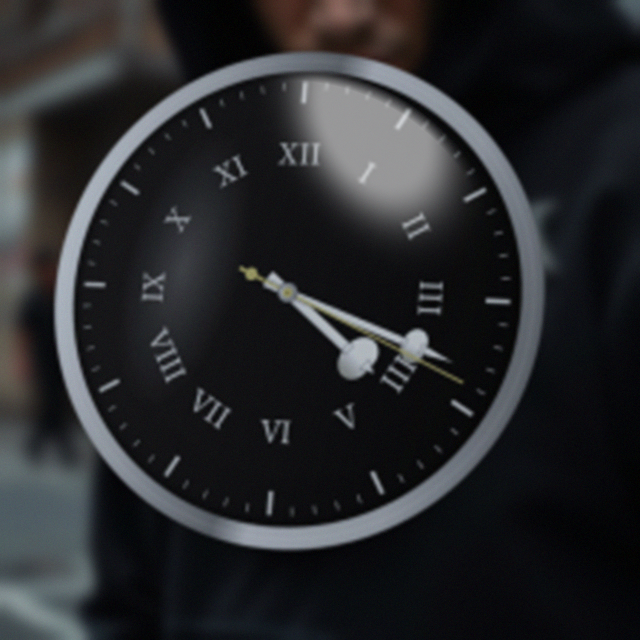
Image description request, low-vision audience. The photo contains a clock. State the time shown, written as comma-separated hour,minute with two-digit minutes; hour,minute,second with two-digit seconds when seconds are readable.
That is 4,18,19
